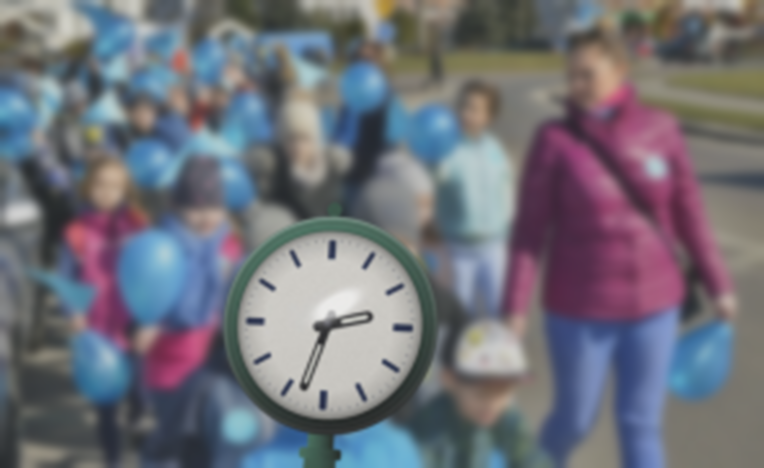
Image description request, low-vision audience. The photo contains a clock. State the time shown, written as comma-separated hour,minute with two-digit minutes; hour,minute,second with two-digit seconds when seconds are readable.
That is 2,33
